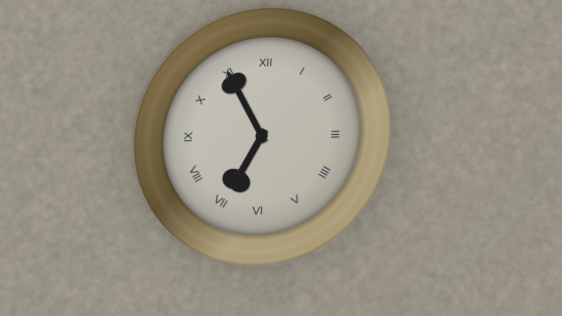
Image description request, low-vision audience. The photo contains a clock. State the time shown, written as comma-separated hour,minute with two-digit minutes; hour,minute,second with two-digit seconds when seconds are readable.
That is 6,55
